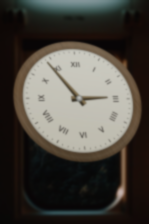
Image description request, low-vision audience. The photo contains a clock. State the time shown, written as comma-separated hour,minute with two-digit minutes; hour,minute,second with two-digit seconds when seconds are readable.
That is 2,54
